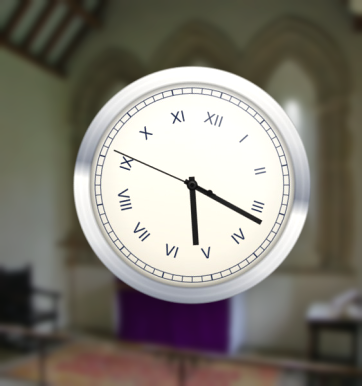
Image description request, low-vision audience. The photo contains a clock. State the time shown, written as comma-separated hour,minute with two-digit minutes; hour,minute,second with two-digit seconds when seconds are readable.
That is 5,16,46
